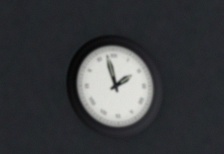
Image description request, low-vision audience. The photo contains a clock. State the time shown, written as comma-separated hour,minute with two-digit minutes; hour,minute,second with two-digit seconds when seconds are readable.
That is 1,58
